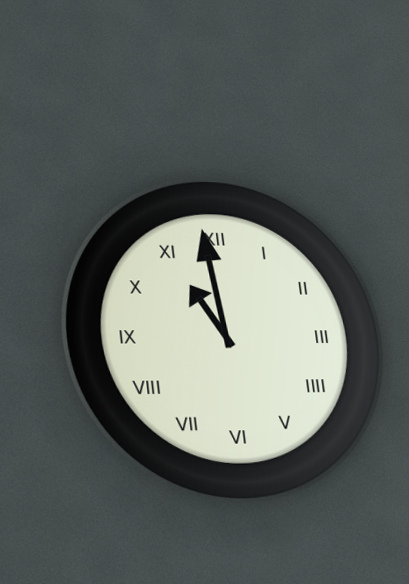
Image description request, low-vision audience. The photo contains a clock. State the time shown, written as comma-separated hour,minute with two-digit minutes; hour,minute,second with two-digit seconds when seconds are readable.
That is 10,59
